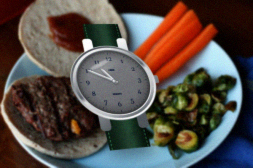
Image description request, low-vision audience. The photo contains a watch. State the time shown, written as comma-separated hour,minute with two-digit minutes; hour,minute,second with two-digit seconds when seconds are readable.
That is 10,50
